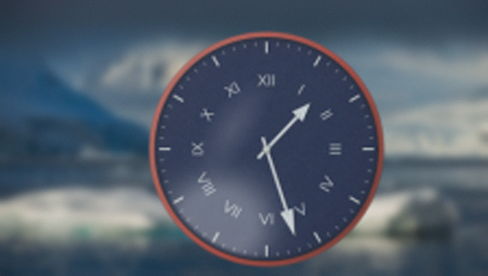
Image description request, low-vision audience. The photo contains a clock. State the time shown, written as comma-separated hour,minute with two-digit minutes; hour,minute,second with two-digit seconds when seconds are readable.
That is 1,27
